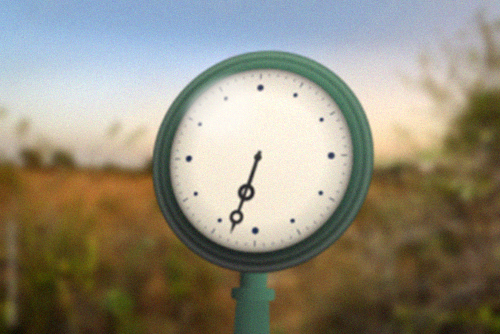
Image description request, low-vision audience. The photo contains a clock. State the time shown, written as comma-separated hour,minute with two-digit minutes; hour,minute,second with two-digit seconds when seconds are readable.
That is 6,33
